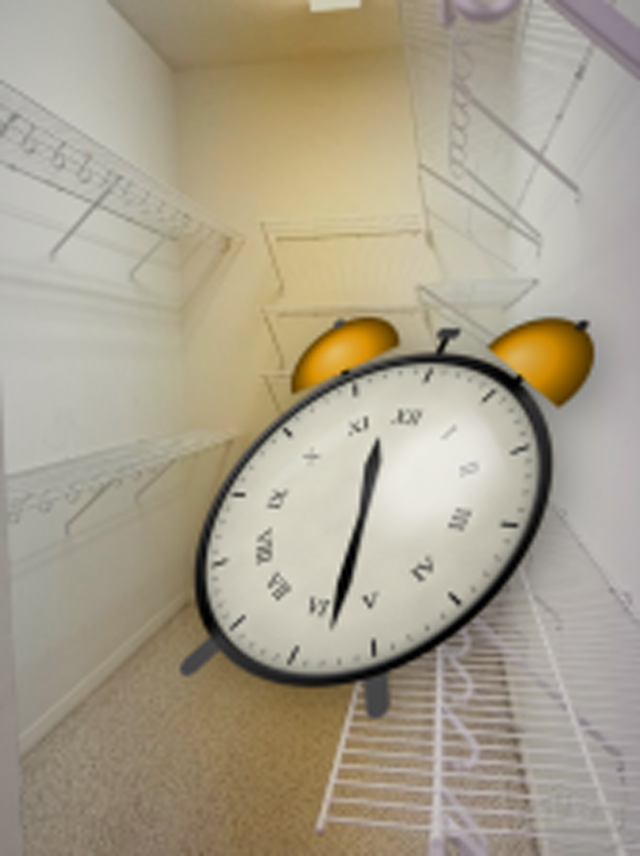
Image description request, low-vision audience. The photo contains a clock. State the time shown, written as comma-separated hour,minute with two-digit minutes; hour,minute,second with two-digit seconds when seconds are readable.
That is 11,28
